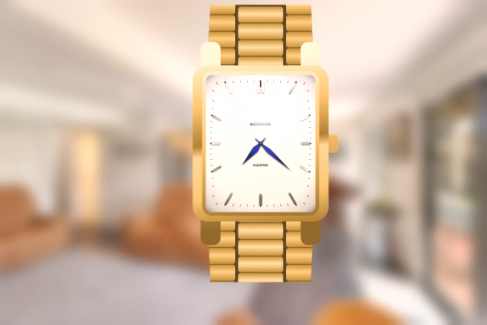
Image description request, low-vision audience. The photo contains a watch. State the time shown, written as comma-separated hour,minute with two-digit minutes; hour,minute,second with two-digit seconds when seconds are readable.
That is 7,22
